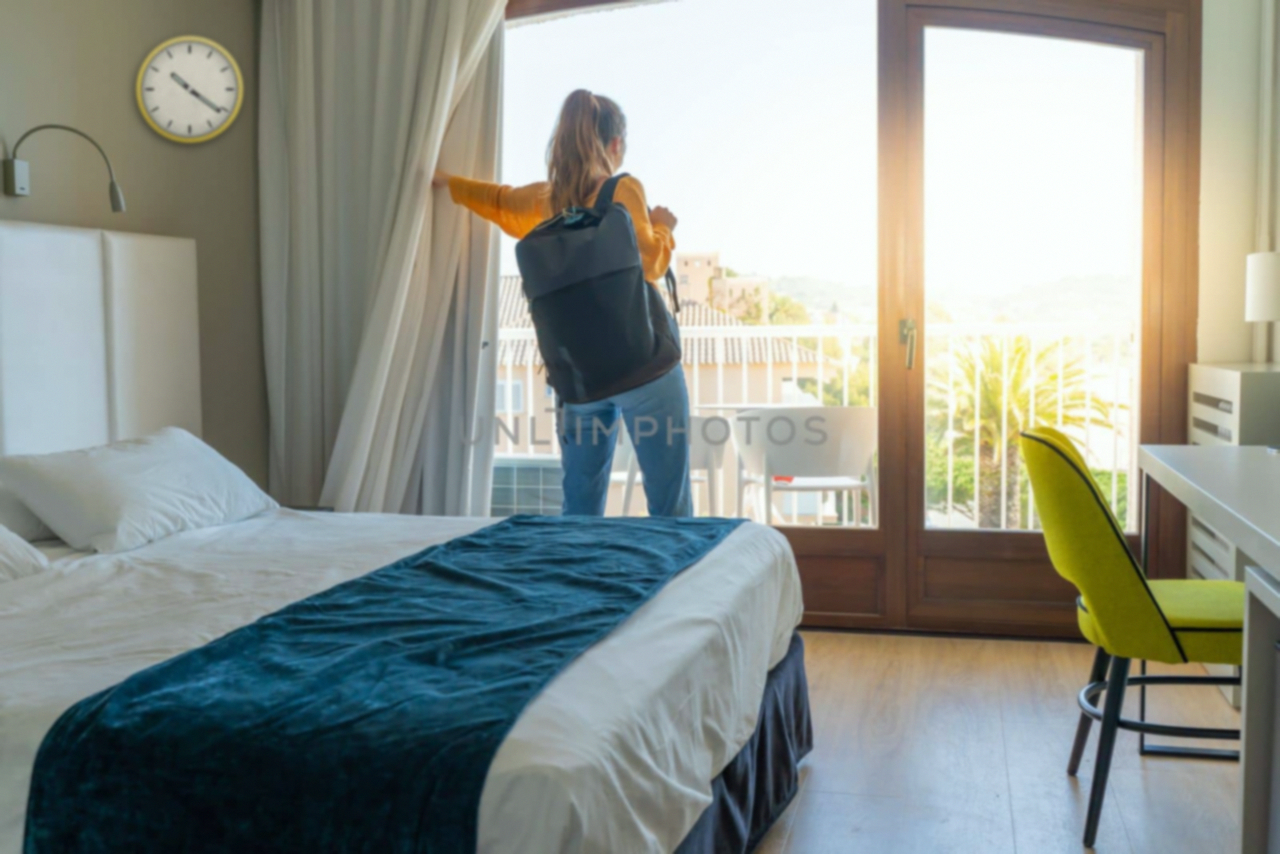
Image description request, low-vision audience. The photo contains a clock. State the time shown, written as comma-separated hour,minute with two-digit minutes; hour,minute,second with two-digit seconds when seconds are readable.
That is 10,21
